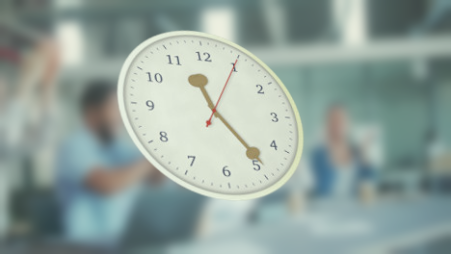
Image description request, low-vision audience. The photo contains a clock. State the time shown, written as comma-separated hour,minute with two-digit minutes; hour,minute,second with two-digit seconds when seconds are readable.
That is 11,24,05
